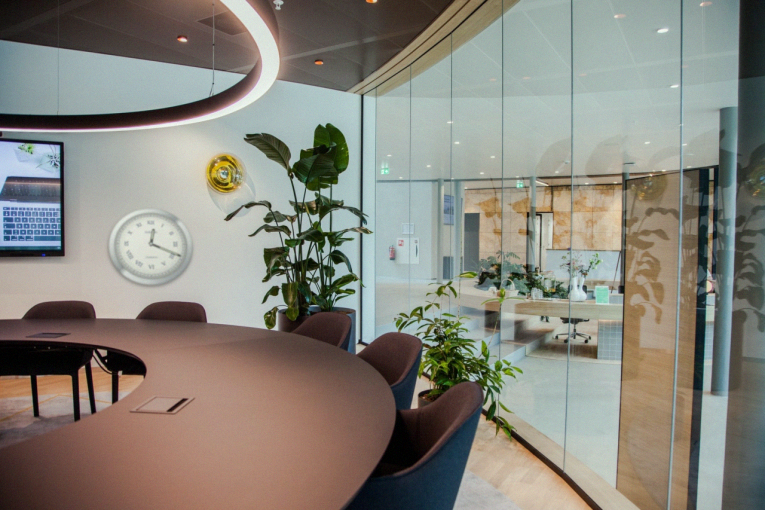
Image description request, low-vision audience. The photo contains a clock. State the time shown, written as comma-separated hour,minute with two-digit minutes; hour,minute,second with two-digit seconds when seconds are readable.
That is 12,19
